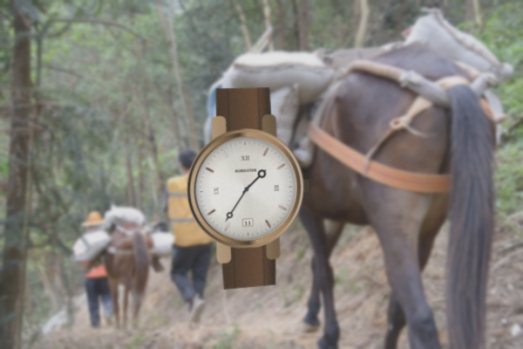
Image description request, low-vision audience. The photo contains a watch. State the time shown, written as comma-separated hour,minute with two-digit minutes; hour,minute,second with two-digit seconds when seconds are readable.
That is 1,36
